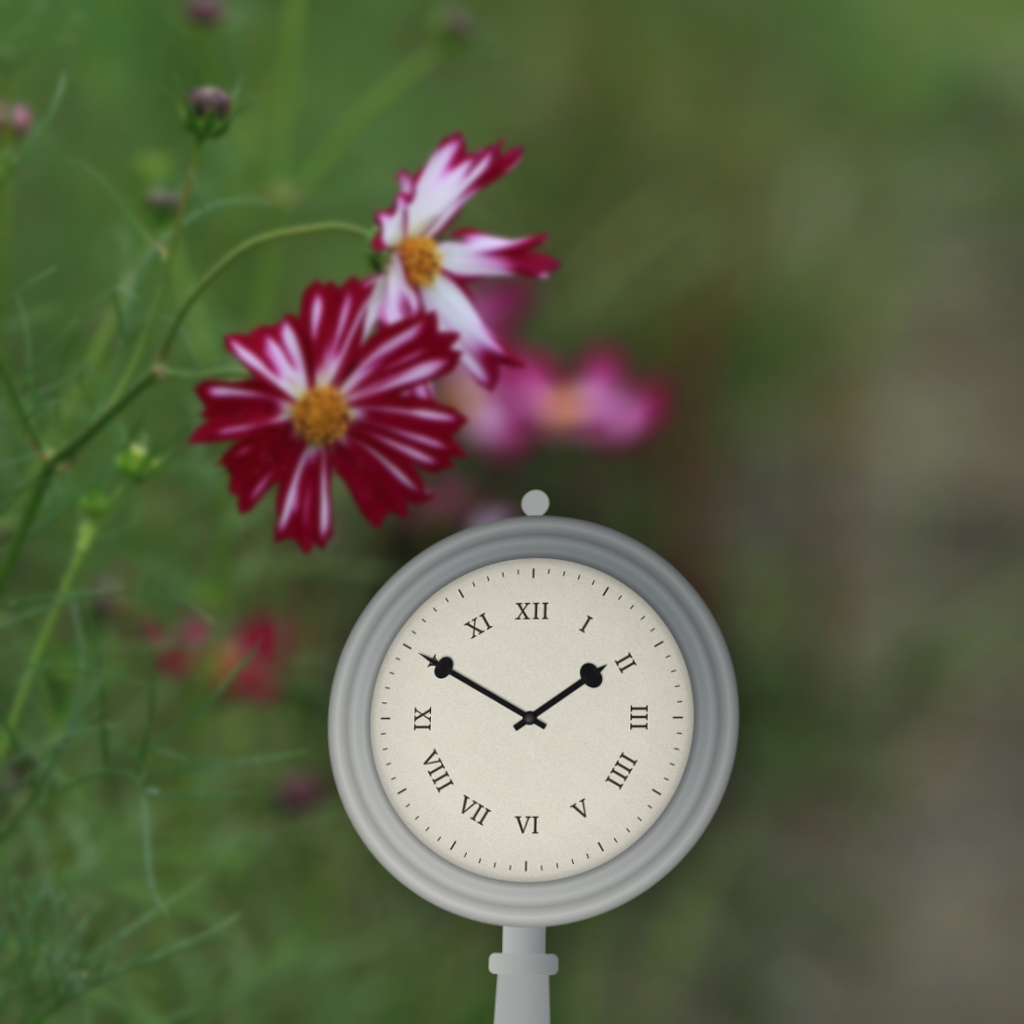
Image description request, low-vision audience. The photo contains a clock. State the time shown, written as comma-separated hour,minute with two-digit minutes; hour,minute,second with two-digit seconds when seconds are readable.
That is 1,50
